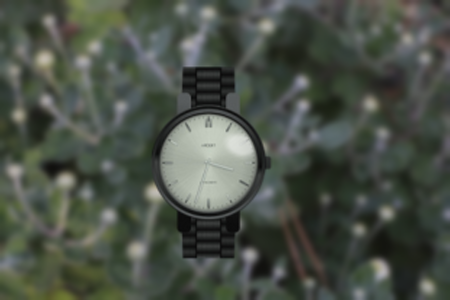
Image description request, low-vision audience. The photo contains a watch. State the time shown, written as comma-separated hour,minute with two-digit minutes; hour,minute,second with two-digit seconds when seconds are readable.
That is 3,33
